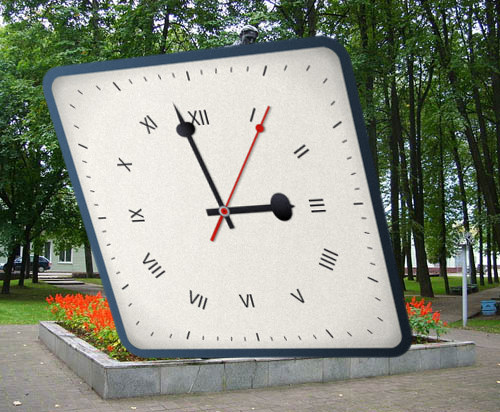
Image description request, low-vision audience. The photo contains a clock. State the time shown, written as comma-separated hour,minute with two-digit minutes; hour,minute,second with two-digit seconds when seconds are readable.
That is 2,58,06
